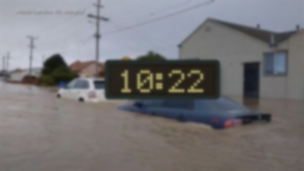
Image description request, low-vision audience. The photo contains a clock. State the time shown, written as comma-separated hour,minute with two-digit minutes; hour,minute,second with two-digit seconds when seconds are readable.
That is 10,22
